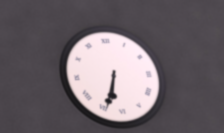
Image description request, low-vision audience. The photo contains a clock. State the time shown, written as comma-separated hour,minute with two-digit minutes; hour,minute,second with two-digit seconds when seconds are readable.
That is 6,34
